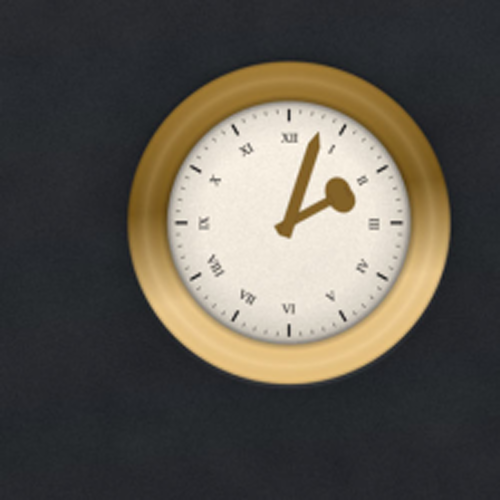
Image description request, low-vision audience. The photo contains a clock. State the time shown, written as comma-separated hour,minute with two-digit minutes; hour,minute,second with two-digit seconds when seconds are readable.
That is 2,03
